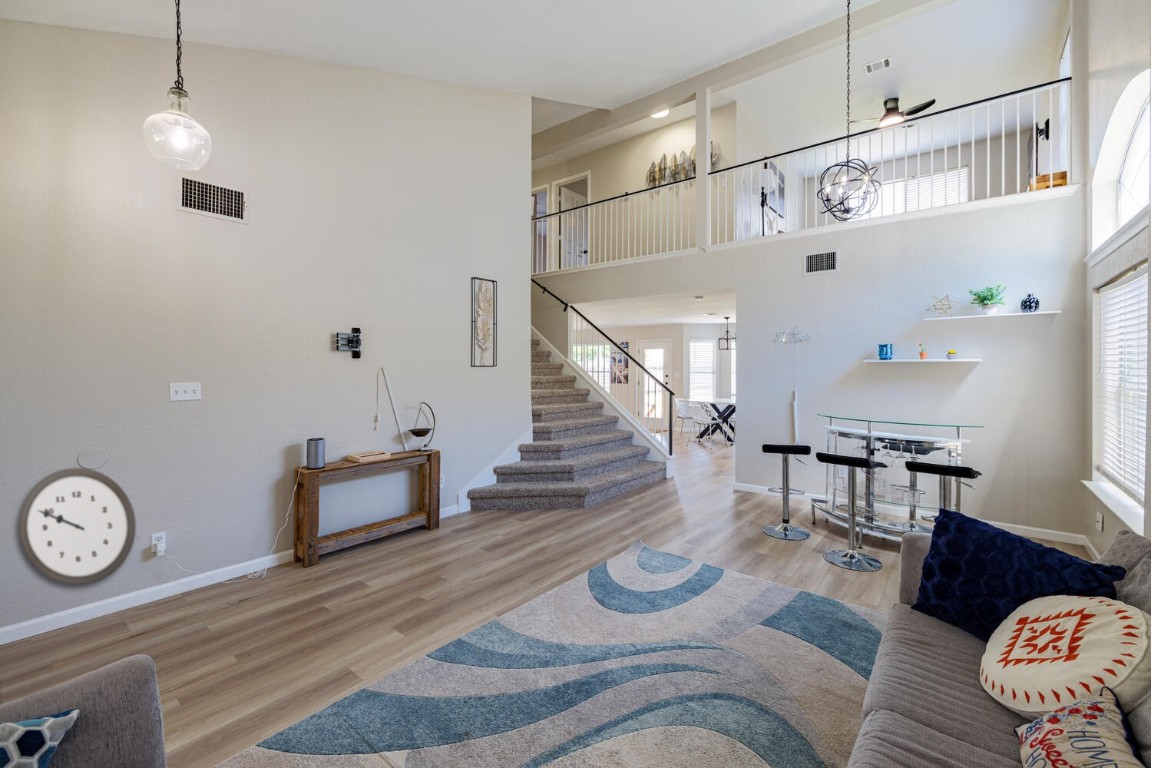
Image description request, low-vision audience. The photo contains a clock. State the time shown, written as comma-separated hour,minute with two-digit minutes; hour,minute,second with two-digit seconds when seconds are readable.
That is 9,49
